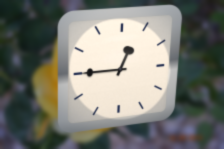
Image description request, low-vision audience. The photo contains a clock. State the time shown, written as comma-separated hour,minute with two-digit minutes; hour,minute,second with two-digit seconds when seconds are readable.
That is 12,45
